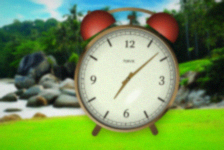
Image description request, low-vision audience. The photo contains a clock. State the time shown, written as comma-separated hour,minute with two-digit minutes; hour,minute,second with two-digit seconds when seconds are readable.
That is 7,08
